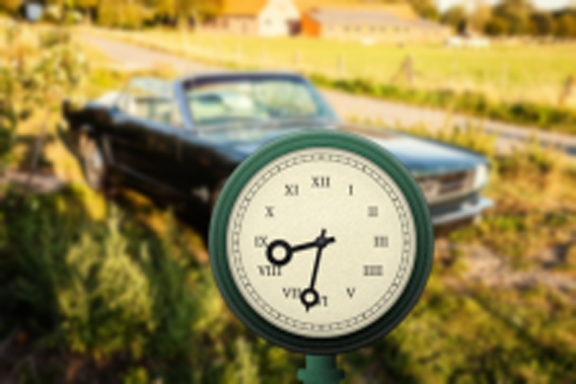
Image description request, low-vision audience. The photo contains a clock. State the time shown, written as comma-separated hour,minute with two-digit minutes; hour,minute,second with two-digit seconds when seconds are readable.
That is 8,32
